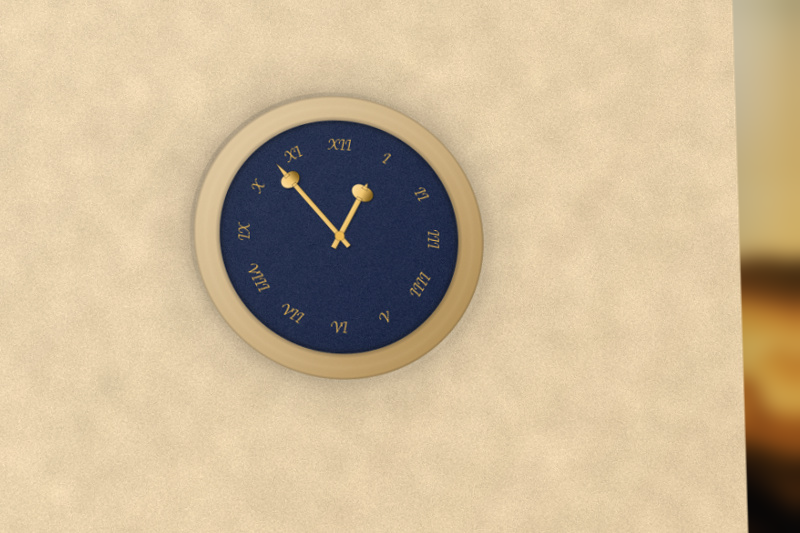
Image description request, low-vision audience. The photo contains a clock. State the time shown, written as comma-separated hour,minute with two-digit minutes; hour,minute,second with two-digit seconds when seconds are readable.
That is 12,53
